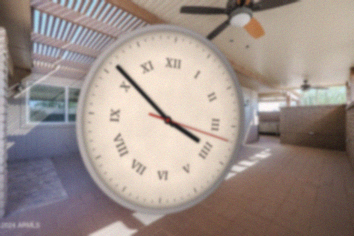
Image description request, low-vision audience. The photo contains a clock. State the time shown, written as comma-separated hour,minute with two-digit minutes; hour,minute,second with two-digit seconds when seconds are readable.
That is 3,51,17
